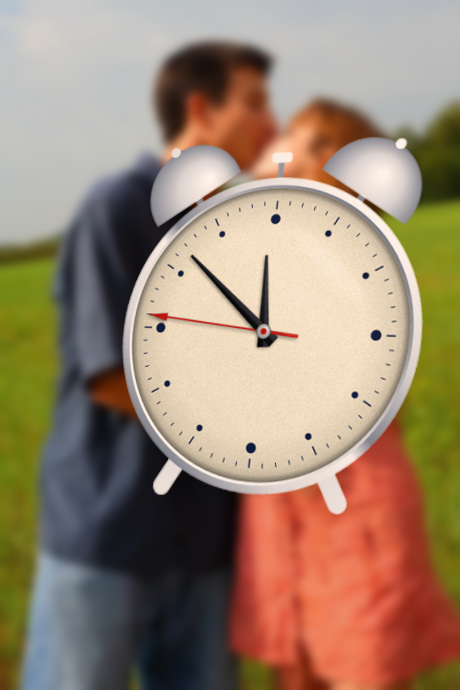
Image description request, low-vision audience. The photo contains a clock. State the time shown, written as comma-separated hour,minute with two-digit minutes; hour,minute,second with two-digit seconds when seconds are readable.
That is 11,51,46
